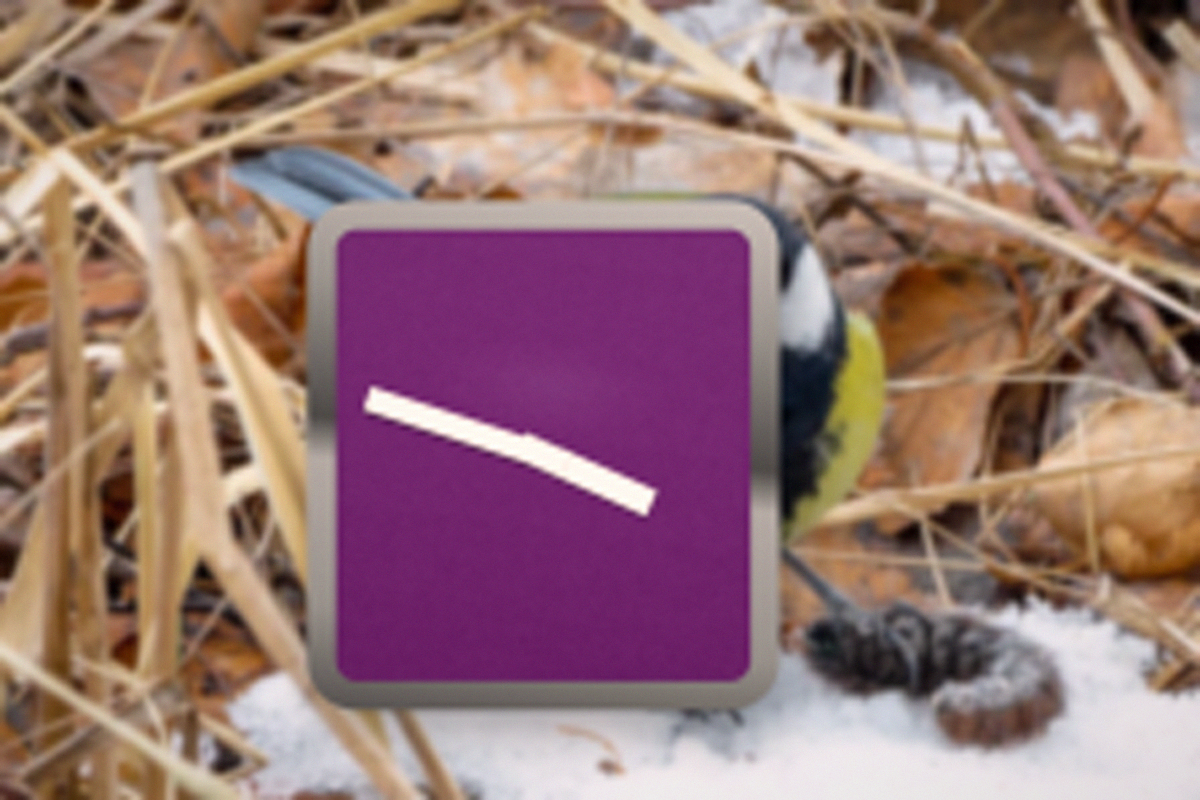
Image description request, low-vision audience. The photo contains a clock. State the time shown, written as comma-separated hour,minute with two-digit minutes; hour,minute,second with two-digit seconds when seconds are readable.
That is 3,48
